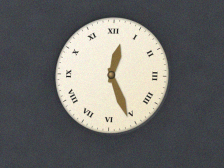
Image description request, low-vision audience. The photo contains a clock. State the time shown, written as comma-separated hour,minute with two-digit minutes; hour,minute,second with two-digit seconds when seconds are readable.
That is 12,26
